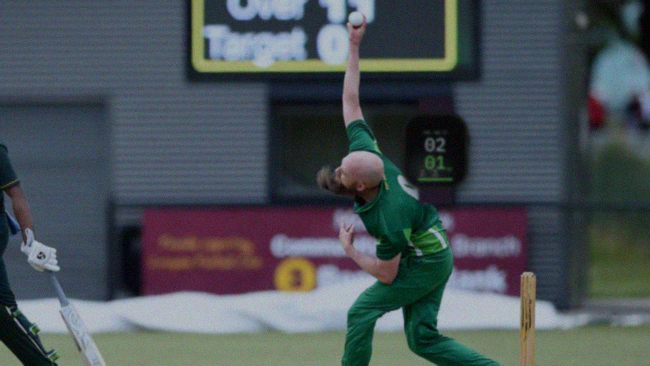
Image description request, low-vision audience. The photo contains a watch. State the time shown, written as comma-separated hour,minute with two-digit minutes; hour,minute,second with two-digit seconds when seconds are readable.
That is 2,01
